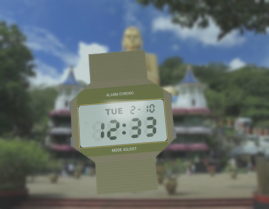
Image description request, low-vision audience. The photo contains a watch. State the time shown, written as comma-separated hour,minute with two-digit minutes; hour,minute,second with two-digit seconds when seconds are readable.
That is 12,33
